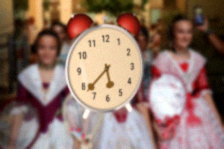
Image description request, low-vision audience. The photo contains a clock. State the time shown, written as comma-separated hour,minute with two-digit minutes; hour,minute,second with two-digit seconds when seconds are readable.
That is 5,38
